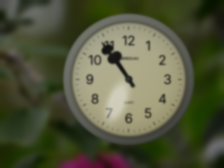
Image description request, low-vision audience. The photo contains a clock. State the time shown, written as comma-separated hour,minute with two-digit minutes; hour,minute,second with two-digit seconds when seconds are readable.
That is 10,54
